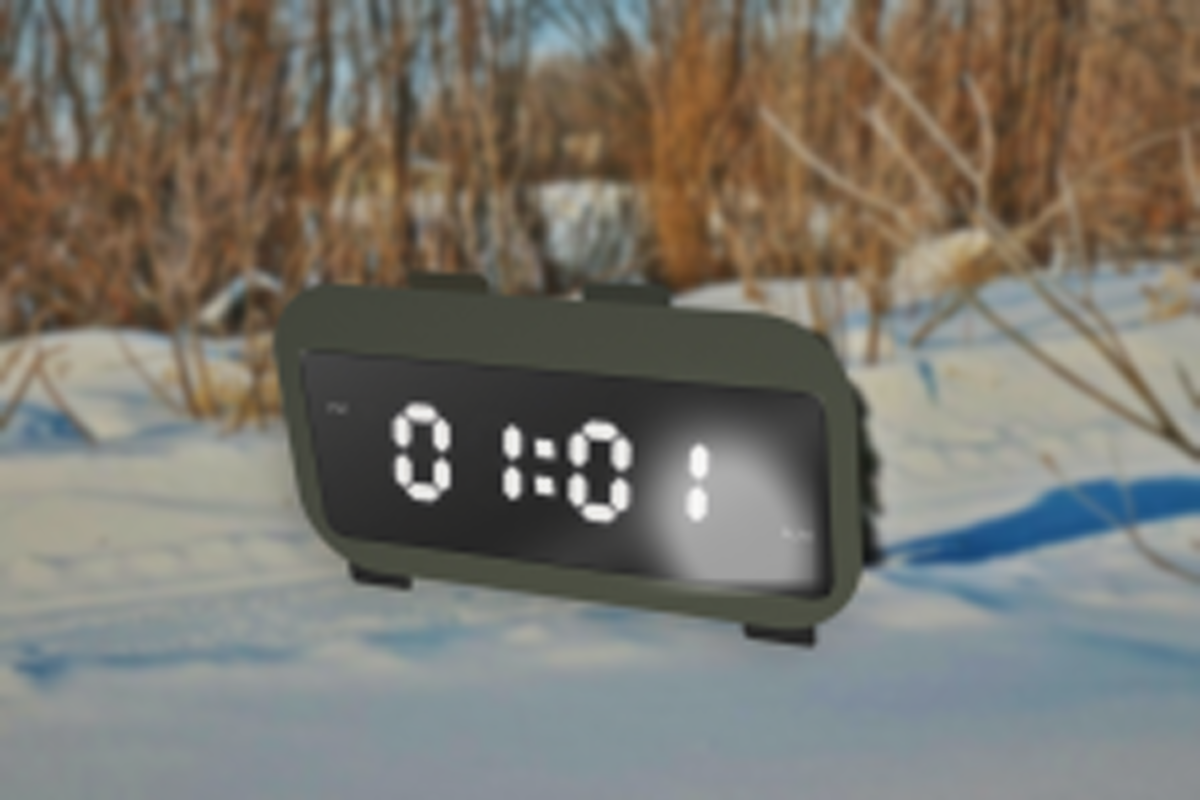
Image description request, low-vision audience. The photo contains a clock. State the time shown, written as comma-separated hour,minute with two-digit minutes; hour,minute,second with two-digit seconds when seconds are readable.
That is 1,01
